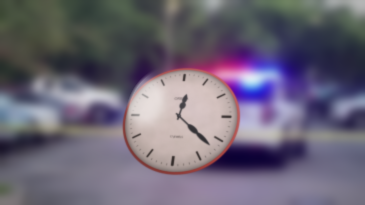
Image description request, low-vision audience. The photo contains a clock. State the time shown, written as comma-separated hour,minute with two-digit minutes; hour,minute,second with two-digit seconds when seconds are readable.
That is 12,22
